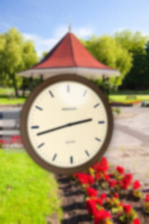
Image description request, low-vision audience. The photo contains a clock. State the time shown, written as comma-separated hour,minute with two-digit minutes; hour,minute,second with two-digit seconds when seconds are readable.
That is 2,43
